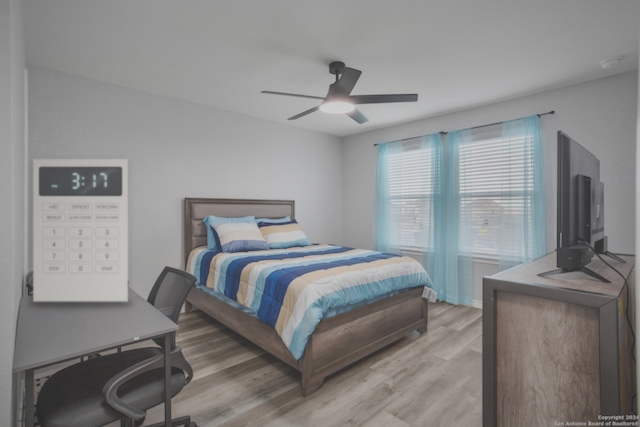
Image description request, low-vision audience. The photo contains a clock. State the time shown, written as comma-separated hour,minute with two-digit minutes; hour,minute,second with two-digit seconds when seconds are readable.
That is 3,17
